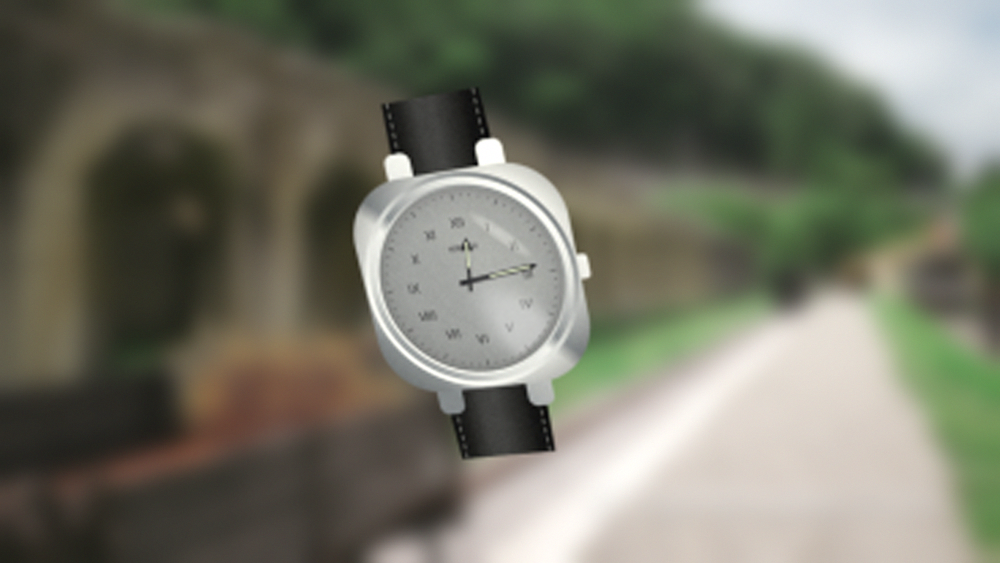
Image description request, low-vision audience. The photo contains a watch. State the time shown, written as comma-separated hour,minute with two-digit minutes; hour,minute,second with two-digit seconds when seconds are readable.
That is 12,14
